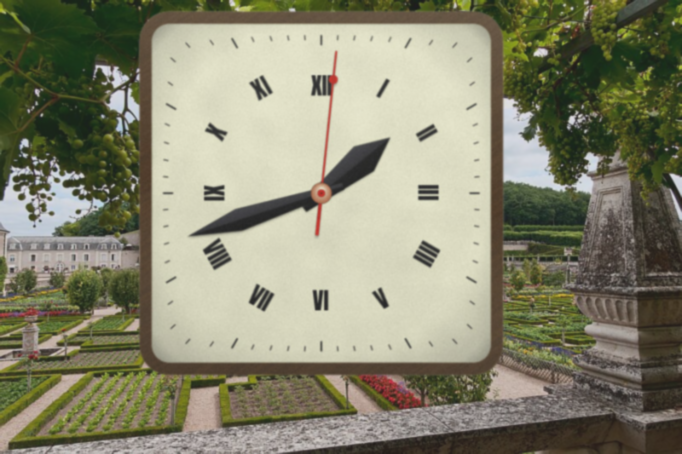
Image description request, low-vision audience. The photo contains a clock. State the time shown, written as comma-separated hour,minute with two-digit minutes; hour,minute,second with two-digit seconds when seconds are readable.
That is 1,42,01
